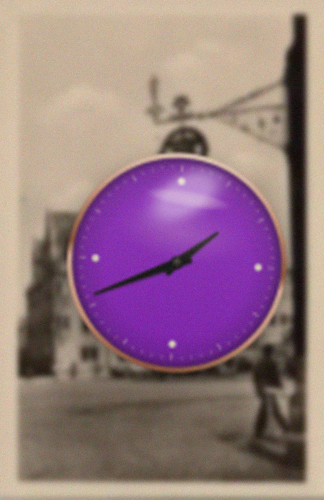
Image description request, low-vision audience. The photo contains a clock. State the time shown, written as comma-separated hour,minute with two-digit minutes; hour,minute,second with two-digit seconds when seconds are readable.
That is 1,41
